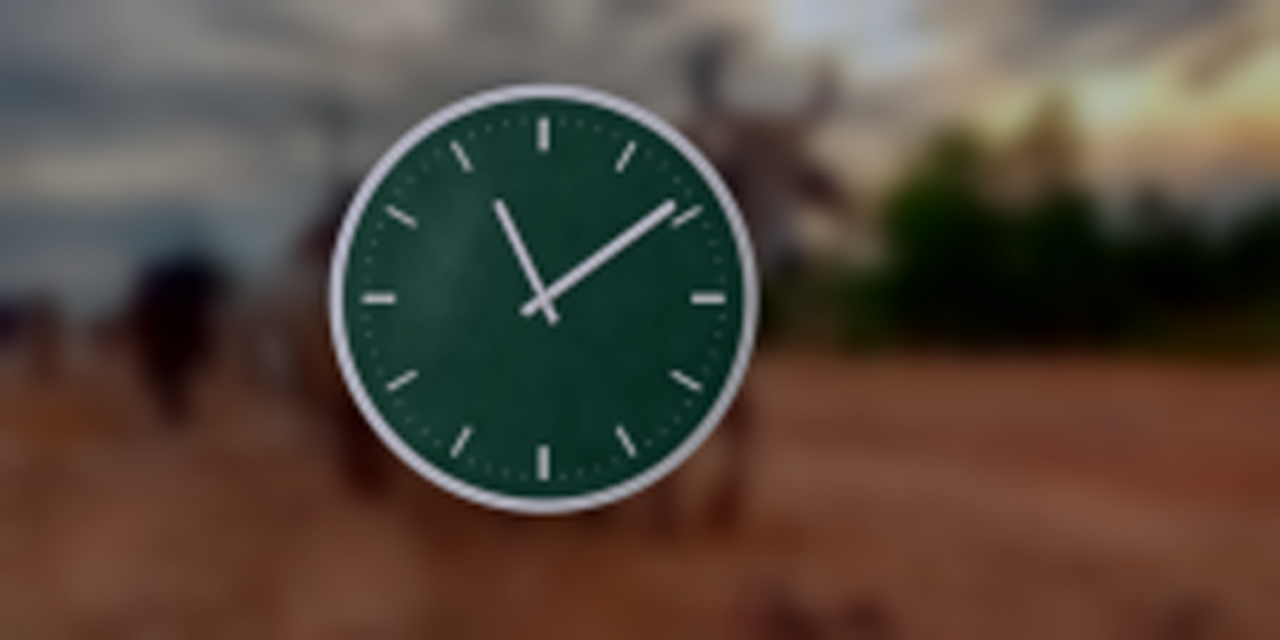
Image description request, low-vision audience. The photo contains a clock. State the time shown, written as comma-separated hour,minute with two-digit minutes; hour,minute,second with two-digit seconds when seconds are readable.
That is 11,09
